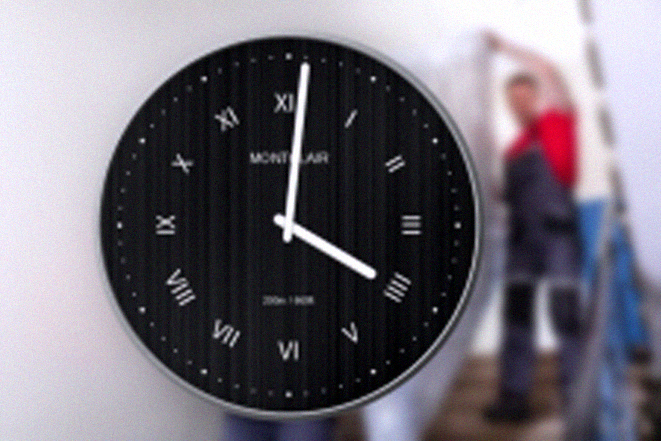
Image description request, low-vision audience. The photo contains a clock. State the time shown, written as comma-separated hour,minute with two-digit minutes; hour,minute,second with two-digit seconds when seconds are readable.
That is 4,01
